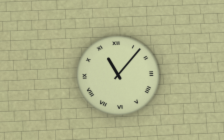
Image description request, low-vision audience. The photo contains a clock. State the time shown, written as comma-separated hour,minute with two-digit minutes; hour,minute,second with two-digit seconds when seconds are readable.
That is 11,07
